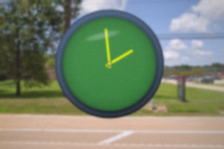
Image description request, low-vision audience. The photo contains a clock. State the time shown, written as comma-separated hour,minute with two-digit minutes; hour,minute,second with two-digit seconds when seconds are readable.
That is 1,59
